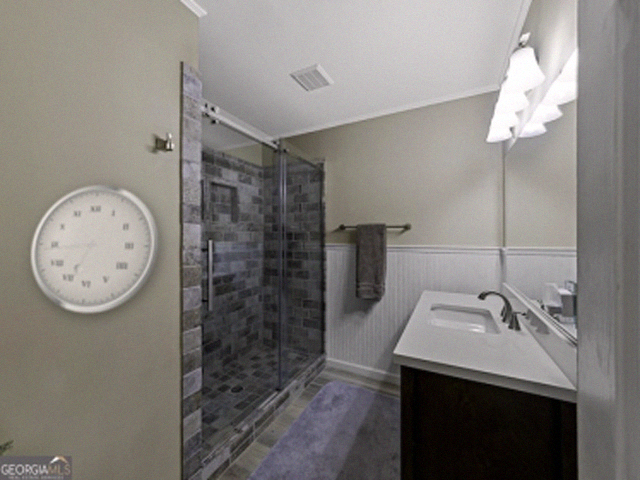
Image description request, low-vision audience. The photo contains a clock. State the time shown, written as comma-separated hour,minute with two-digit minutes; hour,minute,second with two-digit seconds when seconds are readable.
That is 6,44
